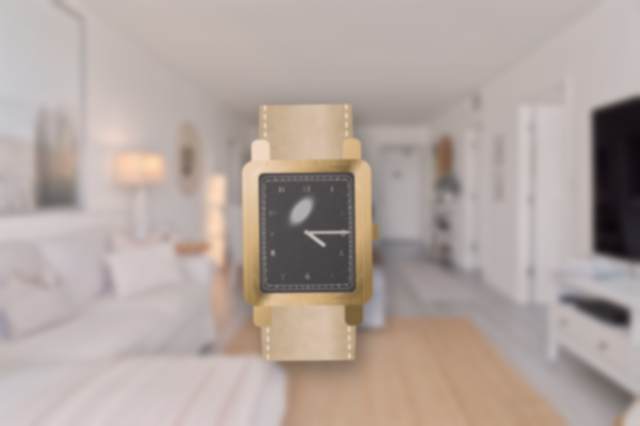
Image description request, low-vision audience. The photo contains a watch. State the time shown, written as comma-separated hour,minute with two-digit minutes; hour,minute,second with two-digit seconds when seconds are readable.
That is 4,15
